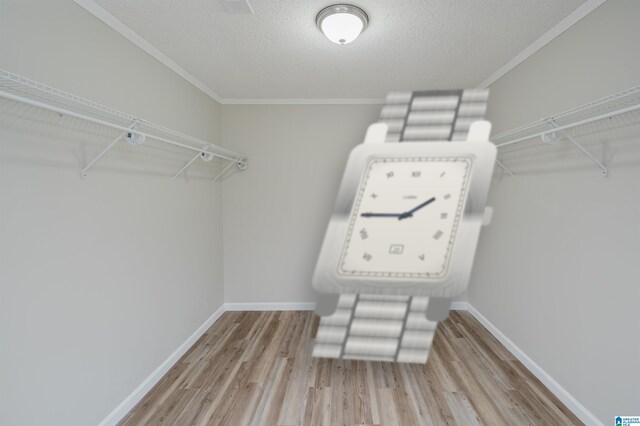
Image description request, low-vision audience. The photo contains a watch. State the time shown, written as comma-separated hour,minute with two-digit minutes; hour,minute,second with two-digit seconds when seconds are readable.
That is 1,45
